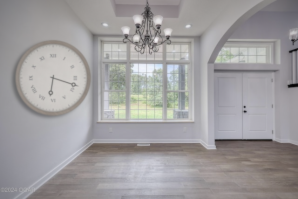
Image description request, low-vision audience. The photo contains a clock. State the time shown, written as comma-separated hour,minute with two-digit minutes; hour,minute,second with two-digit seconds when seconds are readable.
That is 6,18
